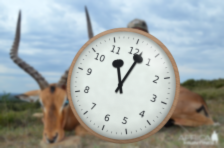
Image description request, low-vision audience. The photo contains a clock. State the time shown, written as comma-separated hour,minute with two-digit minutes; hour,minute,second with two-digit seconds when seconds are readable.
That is 11,02
